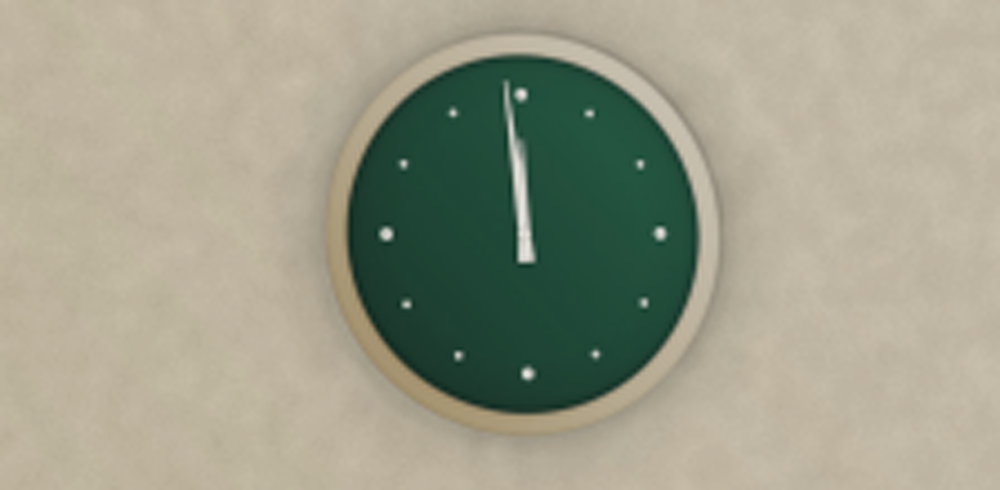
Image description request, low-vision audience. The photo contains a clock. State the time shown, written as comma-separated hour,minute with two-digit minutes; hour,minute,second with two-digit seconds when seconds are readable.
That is 11,59
